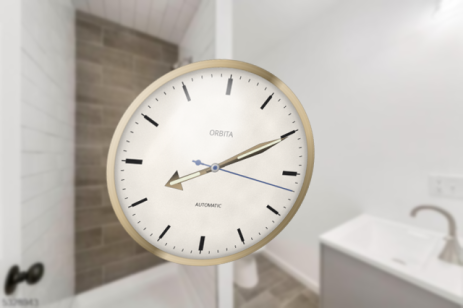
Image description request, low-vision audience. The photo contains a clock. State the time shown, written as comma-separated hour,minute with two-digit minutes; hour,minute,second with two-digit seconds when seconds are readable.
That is 8,10,17
